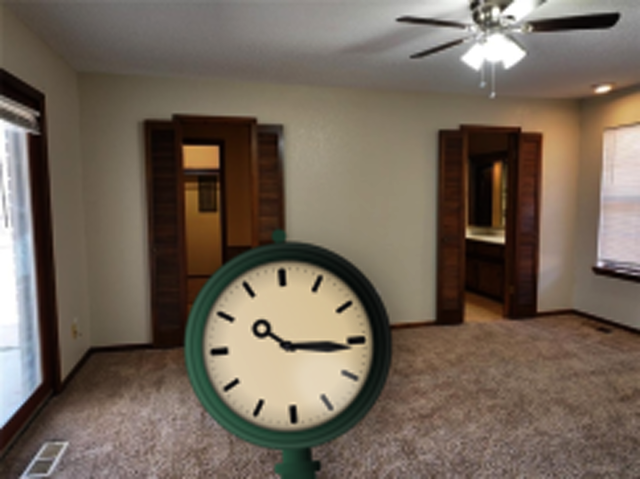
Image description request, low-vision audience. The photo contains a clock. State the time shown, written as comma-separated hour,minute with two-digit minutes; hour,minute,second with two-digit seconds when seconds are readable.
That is 10,16
